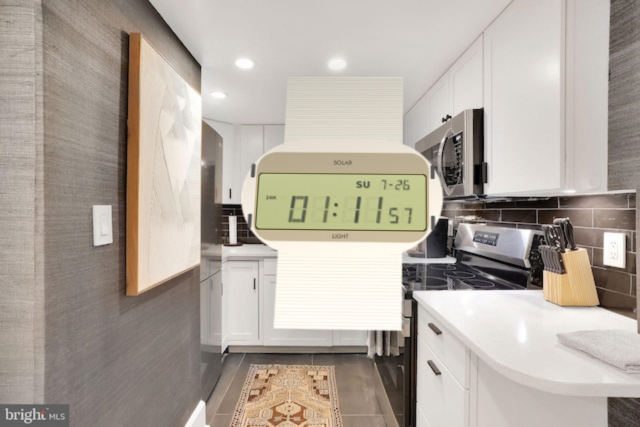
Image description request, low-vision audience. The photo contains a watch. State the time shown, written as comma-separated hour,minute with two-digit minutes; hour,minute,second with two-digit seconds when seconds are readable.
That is 1,11,57
